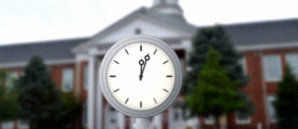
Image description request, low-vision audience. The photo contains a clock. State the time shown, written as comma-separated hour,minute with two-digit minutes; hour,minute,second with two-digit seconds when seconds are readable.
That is 12,03
